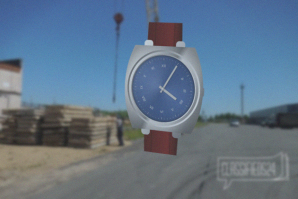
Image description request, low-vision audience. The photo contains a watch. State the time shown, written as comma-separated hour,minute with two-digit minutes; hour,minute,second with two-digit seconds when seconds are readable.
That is 4,05
